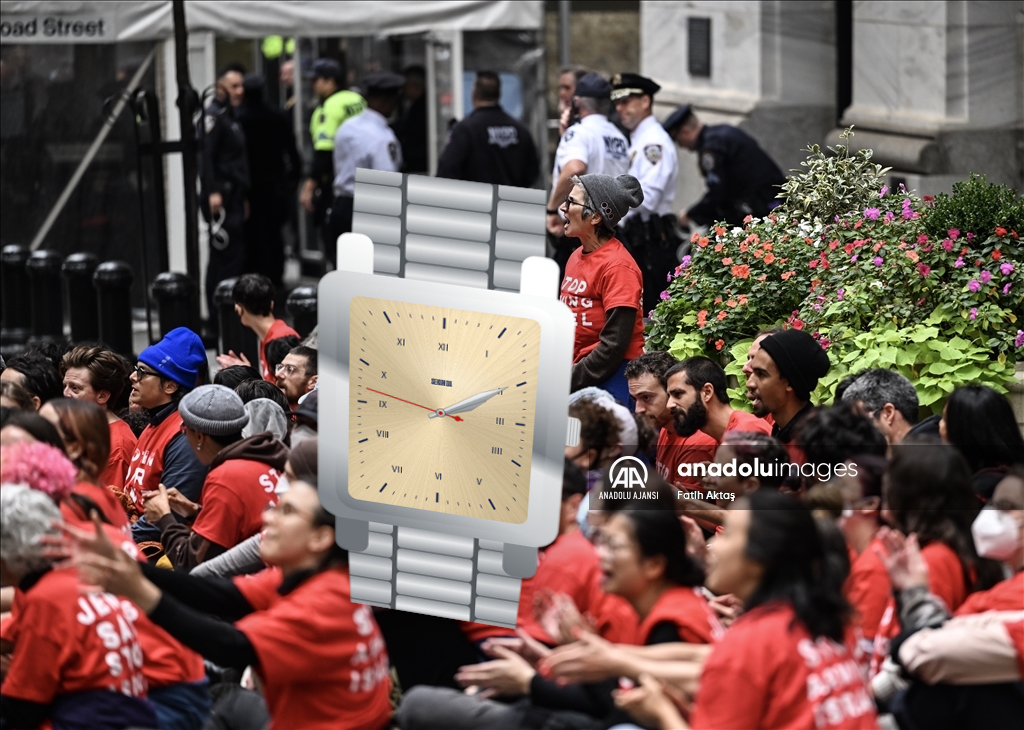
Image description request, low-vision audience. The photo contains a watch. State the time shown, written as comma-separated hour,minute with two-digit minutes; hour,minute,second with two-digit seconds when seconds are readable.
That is 2,09,47
